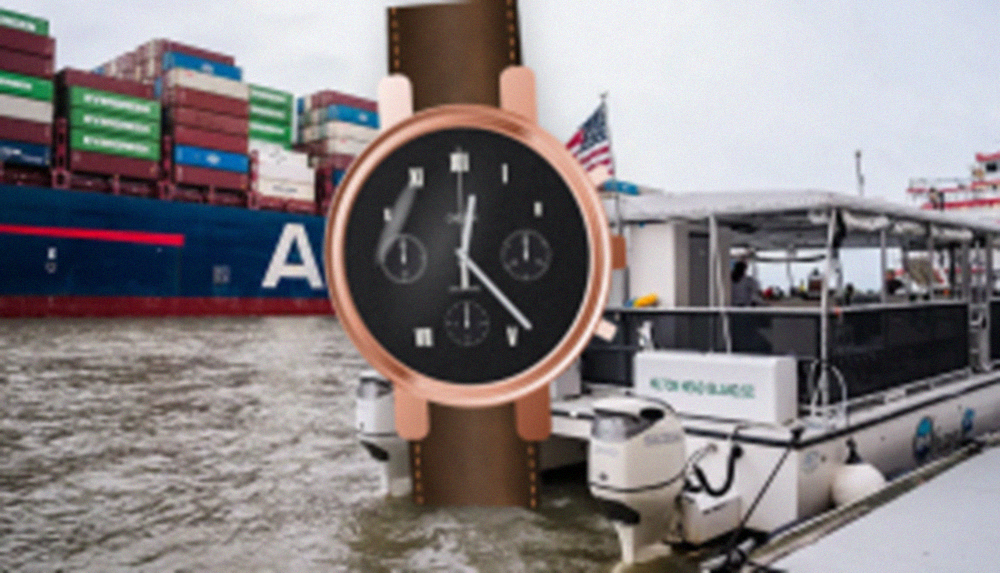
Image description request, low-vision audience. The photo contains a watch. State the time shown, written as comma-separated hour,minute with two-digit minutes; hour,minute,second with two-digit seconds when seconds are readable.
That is 12,23
